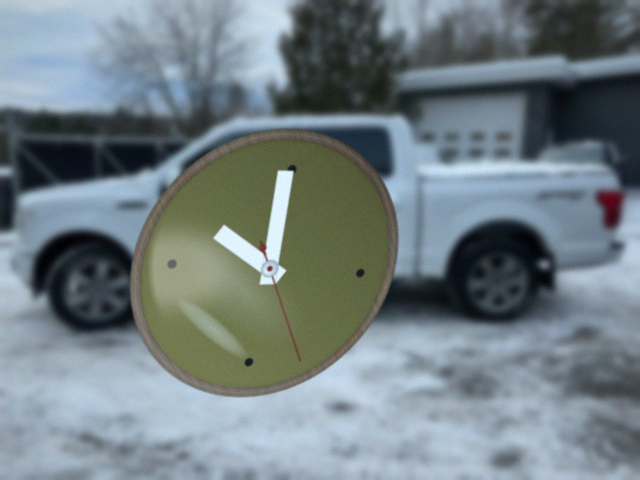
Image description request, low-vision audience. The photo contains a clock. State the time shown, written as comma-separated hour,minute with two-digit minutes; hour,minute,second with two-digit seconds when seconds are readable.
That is 9,59,25
